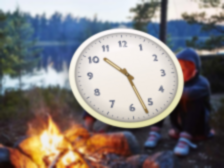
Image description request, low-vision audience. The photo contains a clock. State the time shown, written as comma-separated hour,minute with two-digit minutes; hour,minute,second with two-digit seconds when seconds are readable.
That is 10,27
